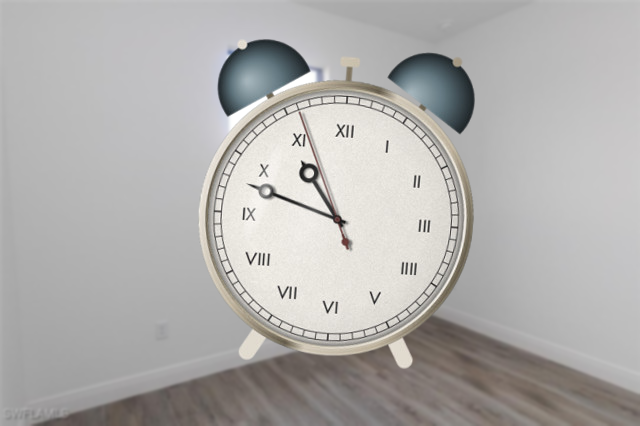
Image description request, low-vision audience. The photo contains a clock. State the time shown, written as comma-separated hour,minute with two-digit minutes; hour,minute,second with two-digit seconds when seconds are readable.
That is 10,47,56
